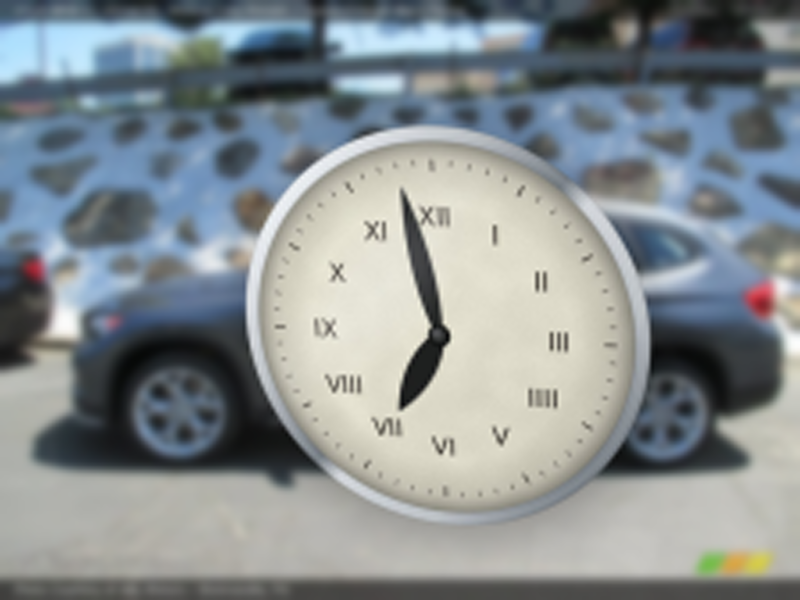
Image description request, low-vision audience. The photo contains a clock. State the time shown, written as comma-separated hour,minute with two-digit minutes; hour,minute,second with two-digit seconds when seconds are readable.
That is 6,58
